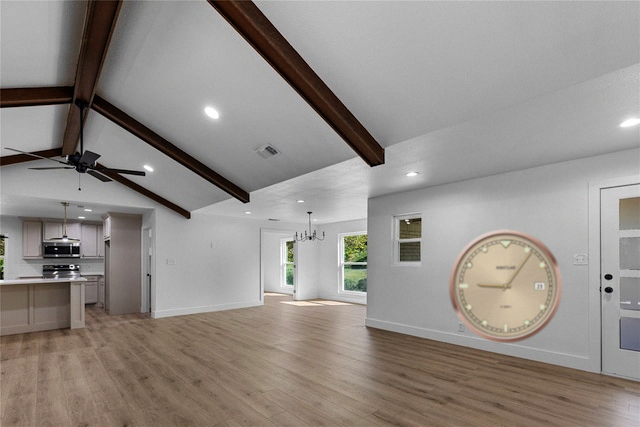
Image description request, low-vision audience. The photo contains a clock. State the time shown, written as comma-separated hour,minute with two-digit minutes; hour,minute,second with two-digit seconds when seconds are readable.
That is 9,06
